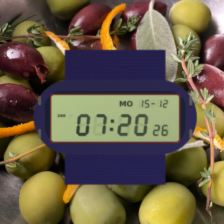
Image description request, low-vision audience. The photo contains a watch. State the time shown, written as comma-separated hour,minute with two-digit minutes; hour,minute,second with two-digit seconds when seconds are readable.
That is 7,20,26
